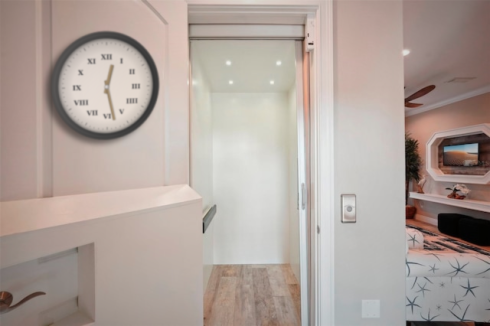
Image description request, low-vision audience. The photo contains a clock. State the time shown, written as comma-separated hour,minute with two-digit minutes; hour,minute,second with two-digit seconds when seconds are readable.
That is 12,28
